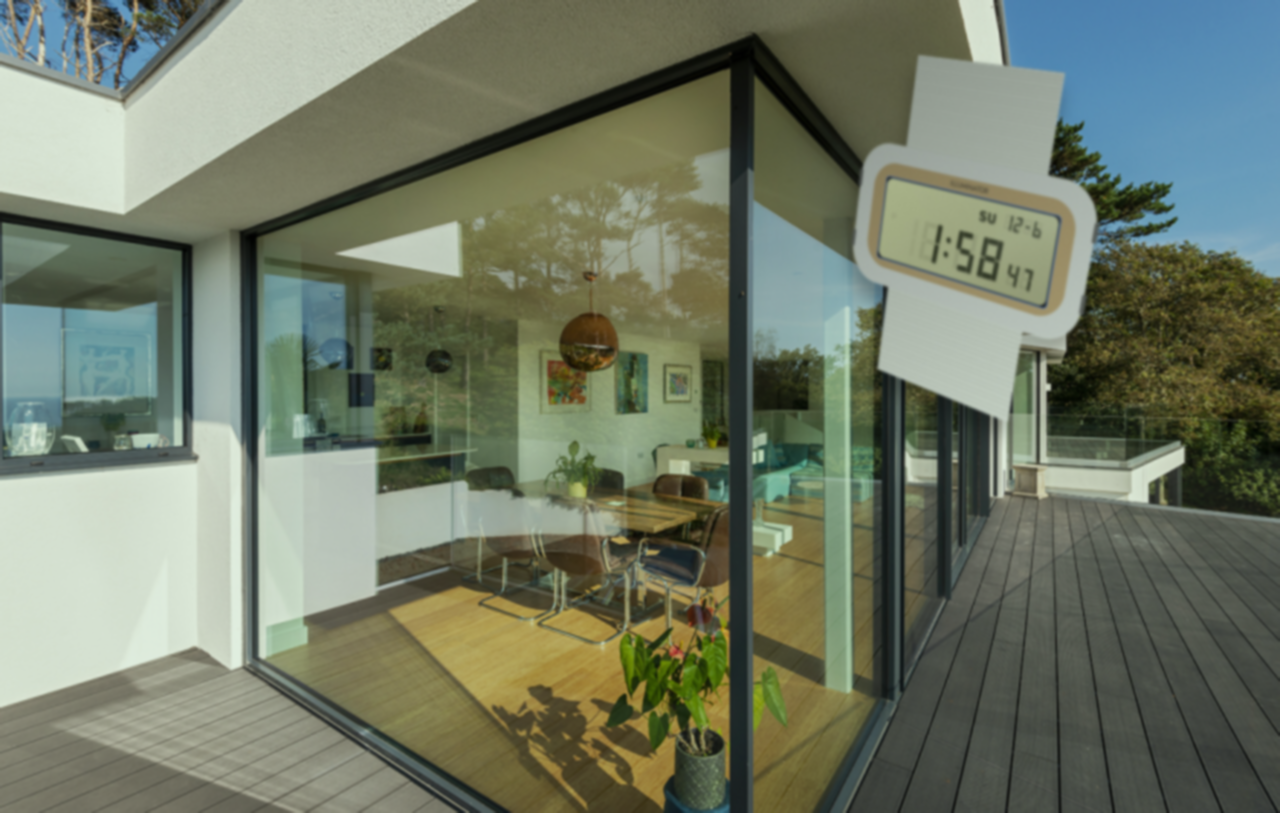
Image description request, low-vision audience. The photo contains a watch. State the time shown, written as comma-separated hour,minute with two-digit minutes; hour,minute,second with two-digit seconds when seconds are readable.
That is 1,58,47
